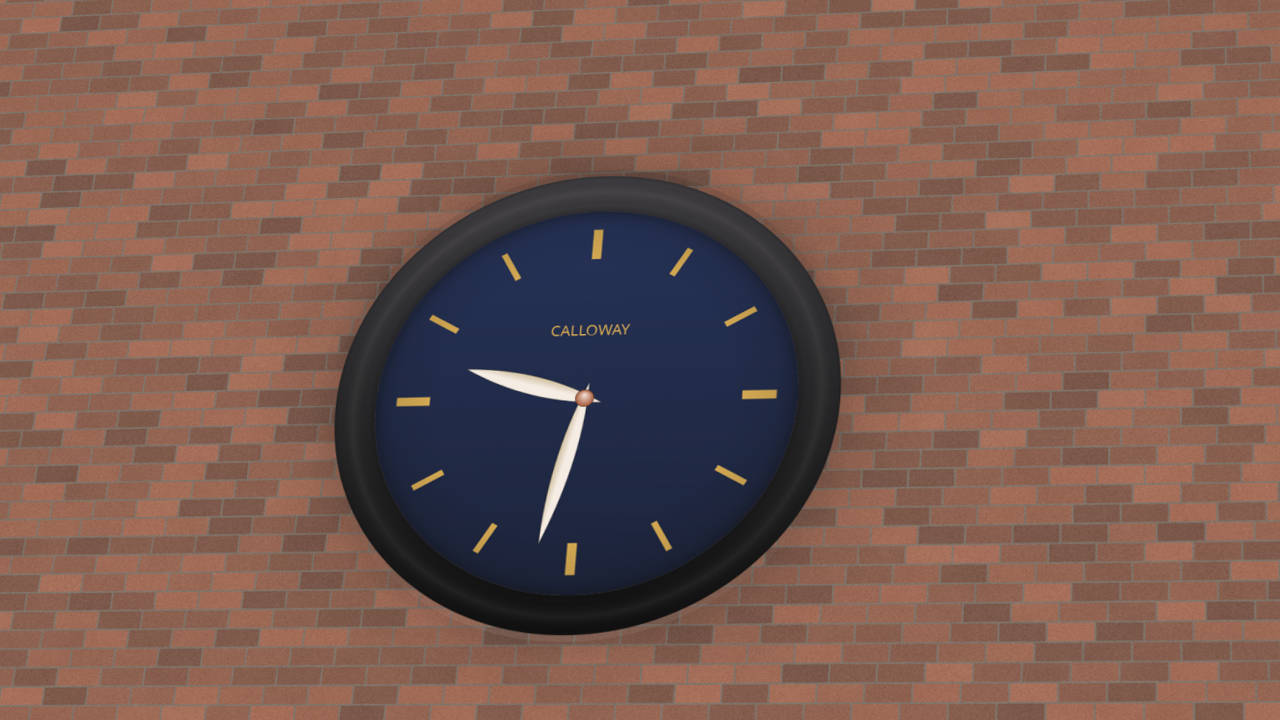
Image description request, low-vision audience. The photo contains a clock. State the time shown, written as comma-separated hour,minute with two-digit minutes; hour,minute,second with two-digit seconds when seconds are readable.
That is 9,32
